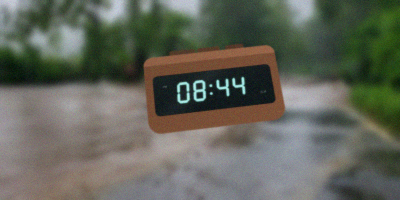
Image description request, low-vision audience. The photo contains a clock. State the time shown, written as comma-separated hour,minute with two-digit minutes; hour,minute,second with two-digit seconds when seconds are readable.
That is 8,44
